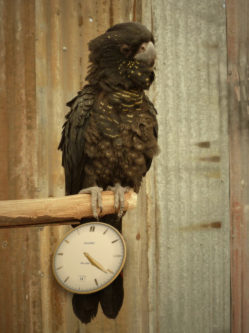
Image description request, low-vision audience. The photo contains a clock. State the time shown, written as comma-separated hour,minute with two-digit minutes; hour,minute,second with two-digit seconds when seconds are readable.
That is 4,21
